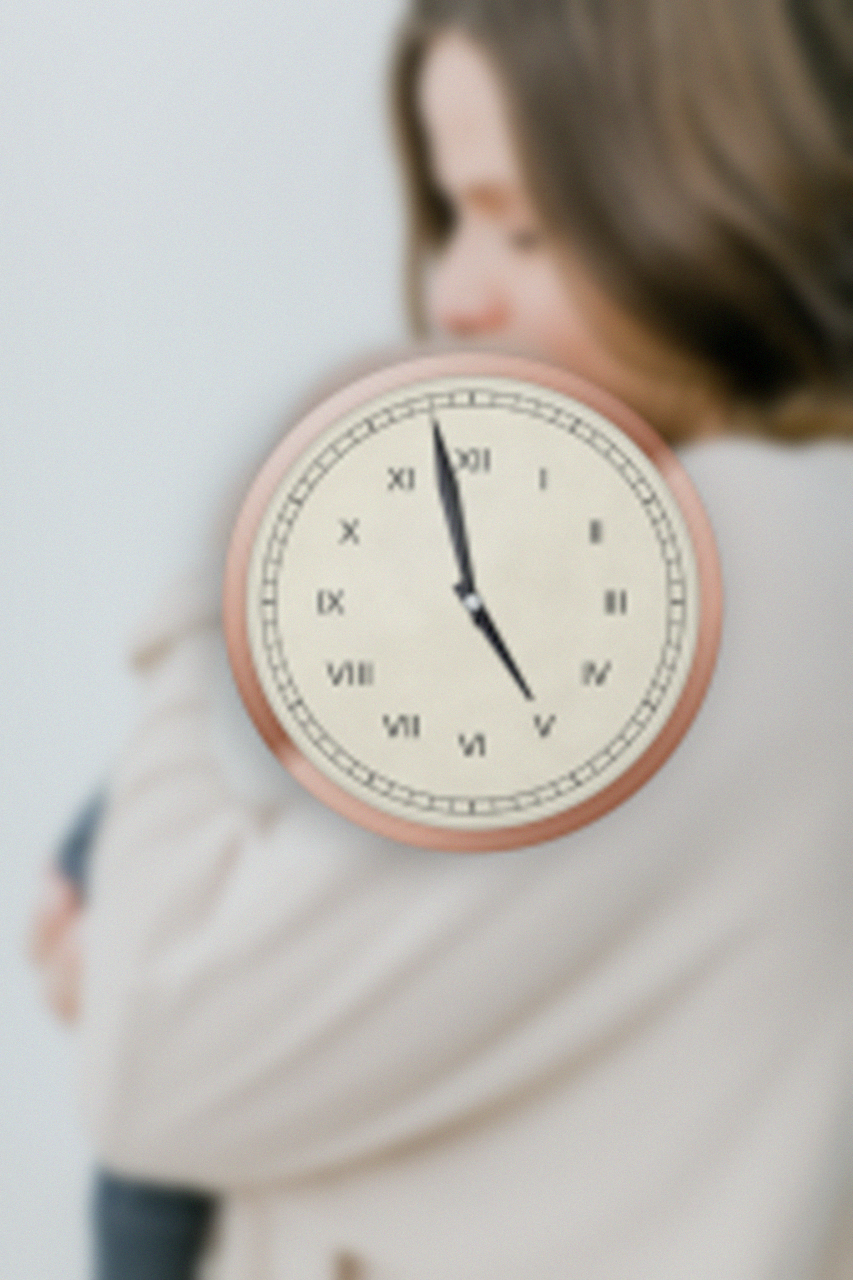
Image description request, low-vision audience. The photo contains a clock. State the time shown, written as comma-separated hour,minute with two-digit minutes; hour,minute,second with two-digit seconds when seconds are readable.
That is 4,58
